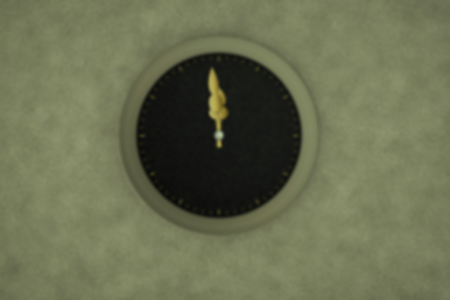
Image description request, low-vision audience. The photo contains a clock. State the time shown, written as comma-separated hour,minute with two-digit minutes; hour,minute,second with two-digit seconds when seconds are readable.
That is 11,59
